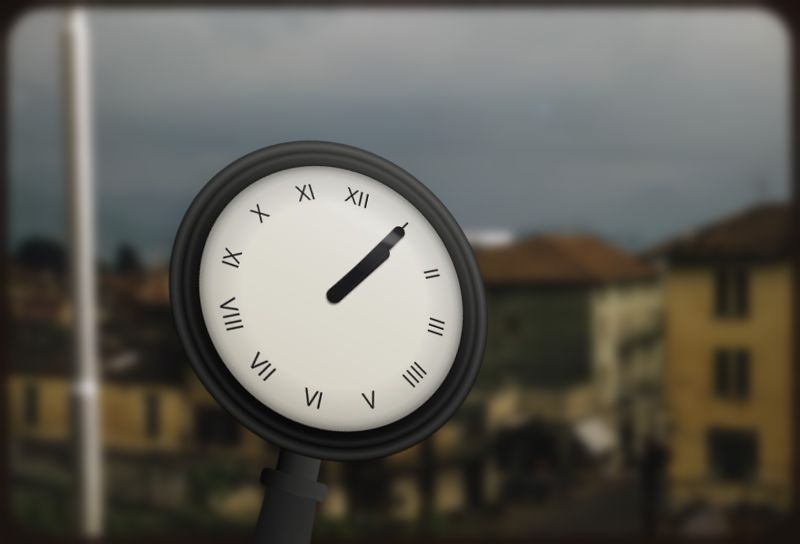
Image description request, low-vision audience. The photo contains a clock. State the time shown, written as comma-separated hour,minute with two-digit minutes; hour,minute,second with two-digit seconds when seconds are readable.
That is 1,05
